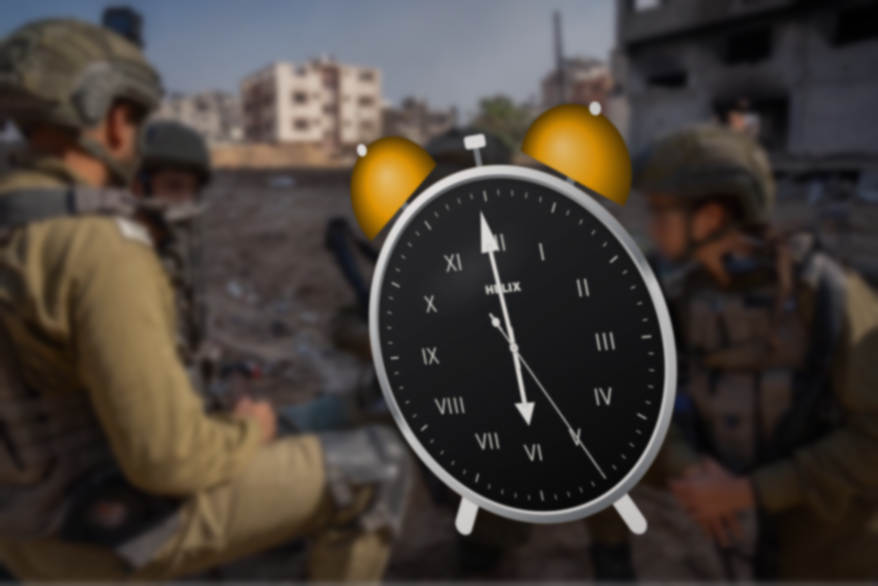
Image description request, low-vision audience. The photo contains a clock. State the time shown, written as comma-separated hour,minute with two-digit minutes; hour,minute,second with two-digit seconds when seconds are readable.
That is 5,59,25
